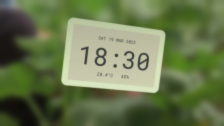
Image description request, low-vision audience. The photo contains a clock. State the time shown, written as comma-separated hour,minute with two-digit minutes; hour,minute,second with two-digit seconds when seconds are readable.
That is 18,30
